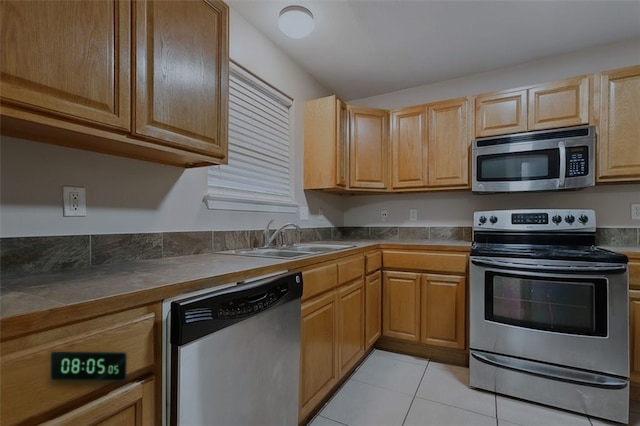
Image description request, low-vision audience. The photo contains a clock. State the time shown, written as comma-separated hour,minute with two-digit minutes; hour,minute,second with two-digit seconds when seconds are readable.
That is 8,05
